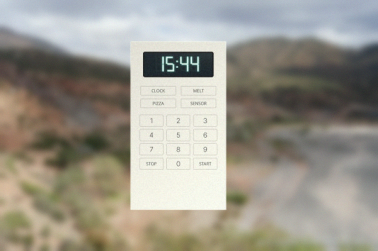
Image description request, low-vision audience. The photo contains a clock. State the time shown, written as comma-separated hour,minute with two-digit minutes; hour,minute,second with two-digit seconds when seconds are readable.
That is 15,44
